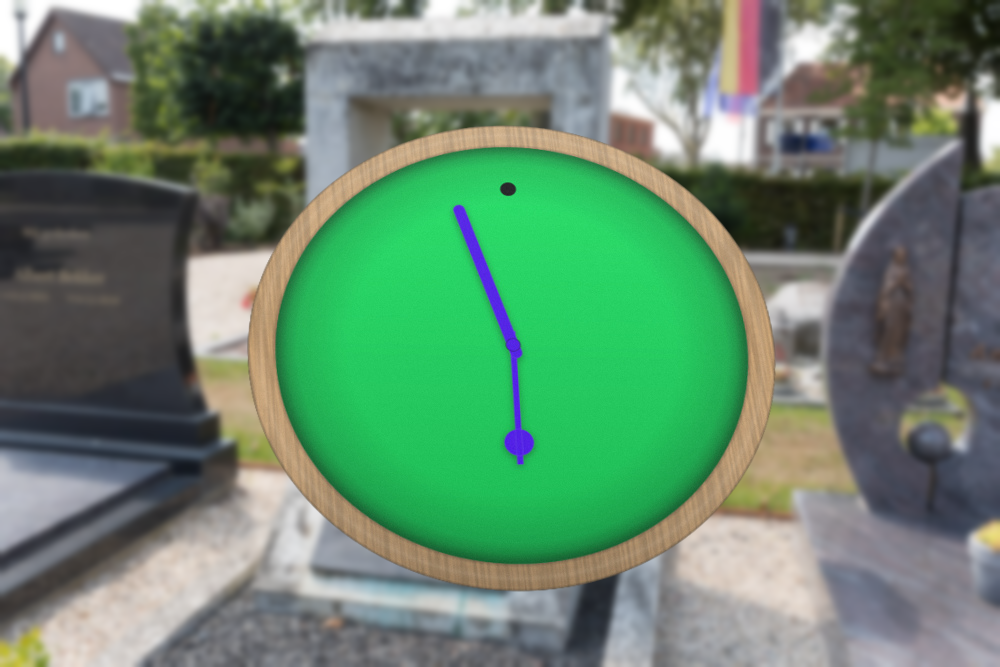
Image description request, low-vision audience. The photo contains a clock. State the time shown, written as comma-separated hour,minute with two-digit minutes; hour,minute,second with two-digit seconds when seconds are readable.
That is 5,57
